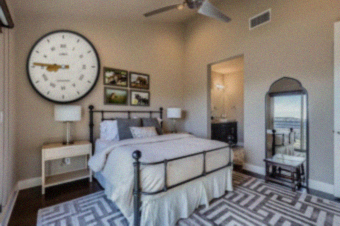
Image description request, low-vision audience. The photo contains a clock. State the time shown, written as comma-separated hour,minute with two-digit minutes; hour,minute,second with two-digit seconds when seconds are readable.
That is 8,46
